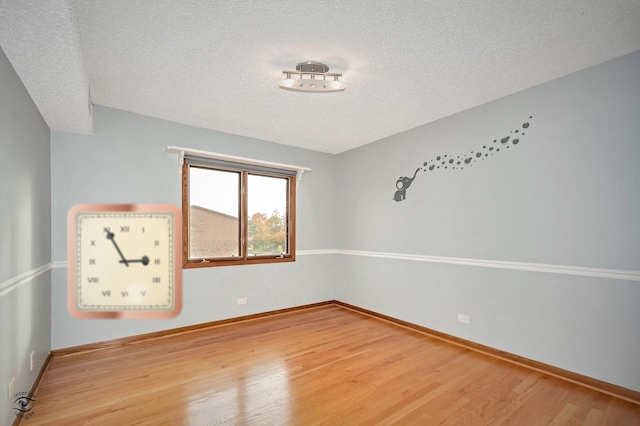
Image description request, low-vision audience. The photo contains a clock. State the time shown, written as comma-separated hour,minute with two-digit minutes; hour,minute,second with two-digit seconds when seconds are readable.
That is 2,55
